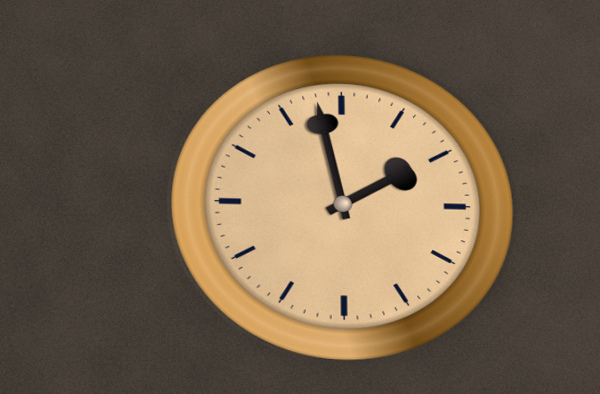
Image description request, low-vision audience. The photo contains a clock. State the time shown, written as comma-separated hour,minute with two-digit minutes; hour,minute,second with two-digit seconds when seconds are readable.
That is 1,58
